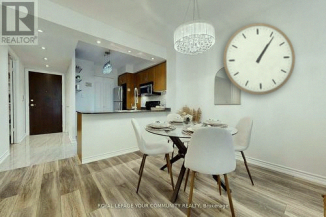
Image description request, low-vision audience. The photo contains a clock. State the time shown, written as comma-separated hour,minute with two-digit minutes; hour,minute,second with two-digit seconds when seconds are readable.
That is 1,06
